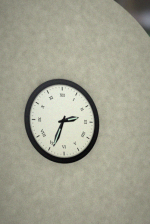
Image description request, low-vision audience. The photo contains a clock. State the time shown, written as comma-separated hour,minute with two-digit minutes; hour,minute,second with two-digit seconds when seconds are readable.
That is 2,34
